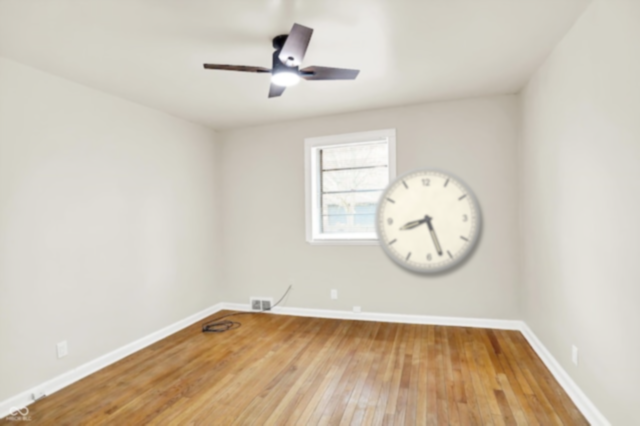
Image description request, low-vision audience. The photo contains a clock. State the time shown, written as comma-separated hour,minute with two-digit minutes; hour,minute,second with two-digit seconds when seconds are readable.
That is 8,27
